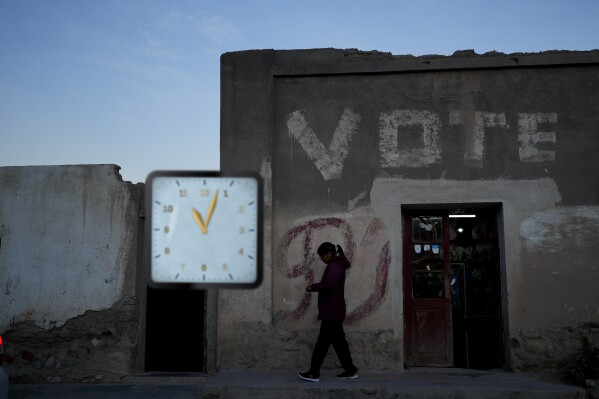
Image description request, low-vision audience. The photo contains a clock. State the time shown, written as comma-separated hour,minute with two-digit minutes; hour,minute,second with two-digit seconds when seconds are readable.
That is 11,03
